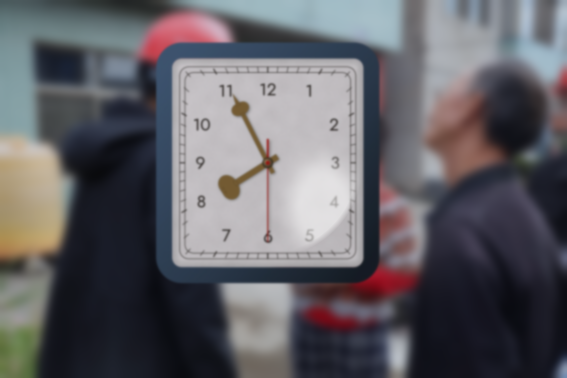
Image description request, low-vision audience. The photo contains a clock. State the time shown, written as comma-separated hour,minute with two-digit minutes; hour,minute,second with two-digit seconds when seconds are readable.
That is 7,55,30
